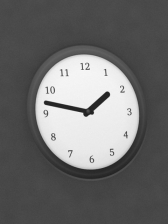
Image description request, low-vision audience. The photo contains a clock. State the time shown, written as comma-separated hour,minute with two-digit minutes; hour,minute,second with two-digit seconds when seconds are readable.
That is 1,47
